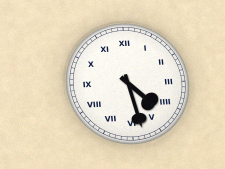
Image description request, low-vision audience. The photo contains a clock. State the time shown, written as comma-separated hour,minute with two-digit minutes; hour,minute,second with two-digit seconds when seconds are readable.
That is 4,28
